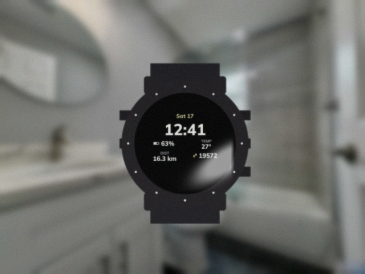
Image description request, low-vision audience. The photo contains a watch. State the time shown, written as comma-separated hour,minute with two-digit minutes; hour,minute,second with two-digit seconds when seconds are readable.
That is 12,41
